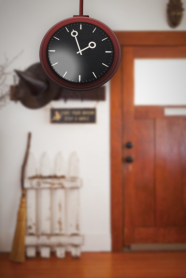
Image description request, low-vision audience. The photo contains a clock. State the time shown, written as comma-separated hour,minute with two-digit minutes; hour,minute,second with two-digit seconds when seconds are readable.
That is 1,57
